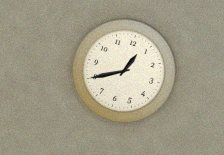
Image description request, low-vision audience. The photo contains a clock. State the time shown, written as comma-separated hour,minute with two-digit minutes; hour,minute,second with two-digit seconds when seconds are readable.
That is 12,40
